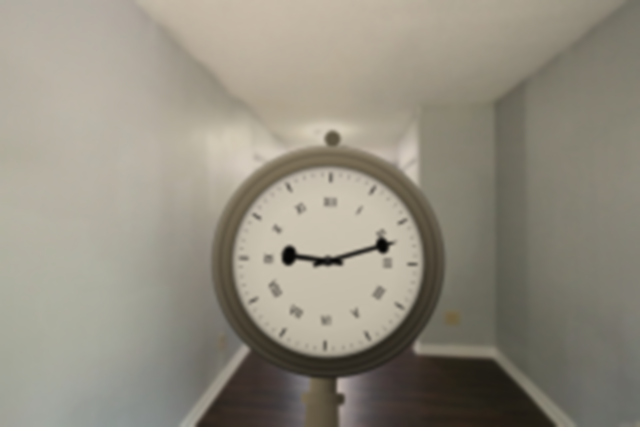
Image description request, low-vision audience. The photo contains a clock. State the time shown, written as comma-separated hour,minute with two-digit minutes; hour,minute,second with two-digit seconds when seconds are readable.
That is 9,12
